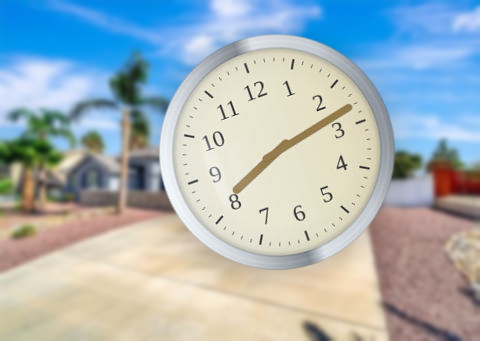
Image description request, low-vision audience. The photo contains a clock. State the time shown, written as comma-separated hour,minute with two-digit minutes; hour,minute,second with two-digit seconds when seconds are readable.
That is 8,13
